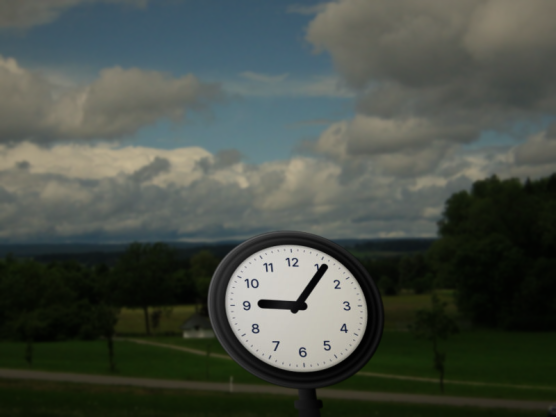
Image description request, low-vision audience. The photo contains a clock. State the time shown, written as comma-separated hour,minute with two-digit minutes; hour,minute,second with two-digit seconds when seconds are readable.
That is 9,06
